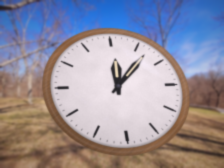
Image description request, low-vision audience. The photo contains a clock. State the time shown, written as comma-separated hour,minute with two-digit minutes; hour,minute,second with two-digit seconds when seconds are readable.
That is 12,07
